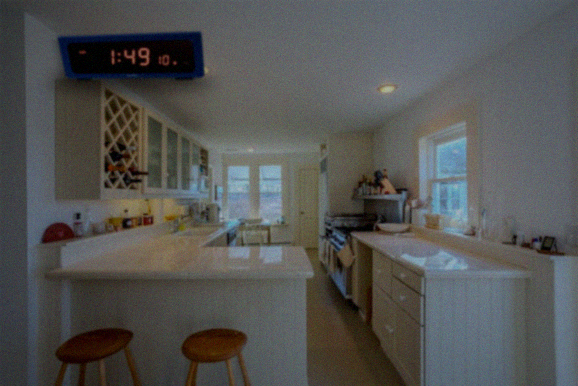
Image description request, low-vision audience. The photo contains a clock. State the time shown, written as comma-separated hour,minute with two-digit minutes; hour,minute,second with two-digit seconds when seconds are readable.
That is 1,49
